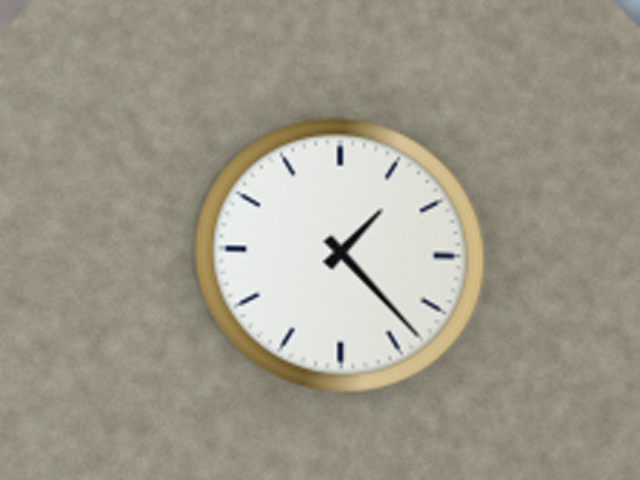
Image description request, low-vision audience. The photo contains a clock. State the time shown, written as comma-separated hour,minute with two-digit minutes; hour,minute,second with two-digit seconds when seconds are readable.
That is 1,23
